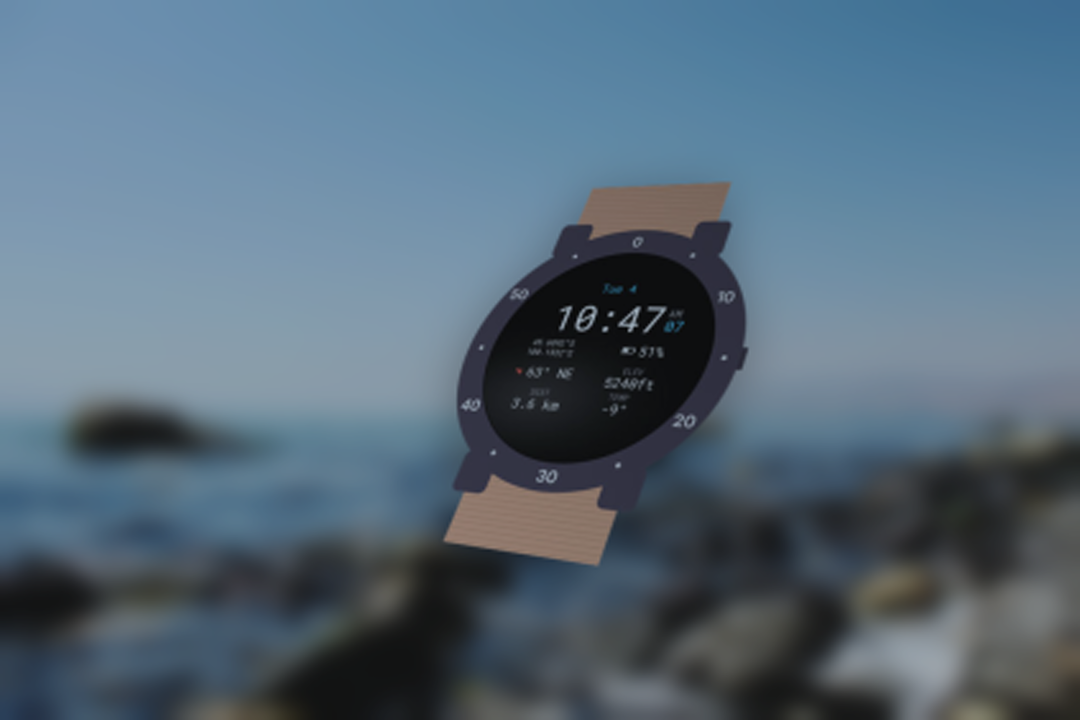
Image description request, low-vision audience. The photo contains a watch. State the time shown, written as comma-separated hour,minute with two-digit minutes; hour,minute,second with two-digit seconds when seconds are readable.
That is 10,47
